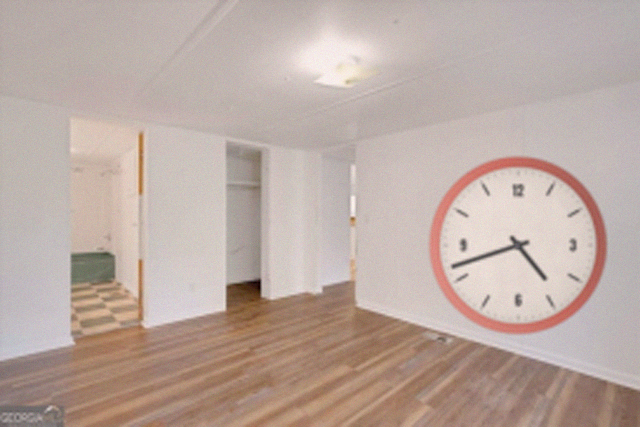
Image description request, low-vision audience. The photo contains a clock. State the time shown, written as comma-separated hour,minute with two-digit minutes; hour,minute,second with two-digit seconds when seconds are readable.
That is 4,42
